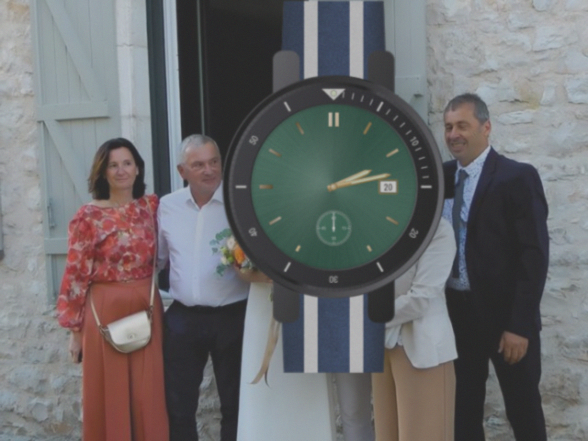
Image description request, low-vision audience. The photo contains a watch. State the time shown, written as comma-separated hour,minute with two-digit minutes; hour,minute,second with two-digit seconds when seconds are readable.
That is 2,13
